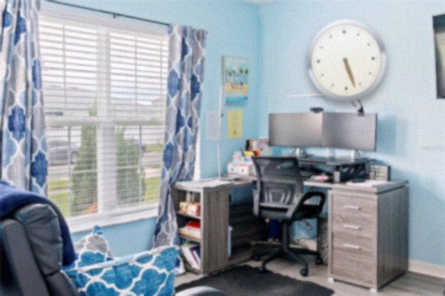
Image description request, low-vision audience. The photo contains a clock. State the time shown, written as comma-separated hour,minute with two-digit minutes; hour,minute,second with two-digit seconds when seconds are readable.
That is 5,27
